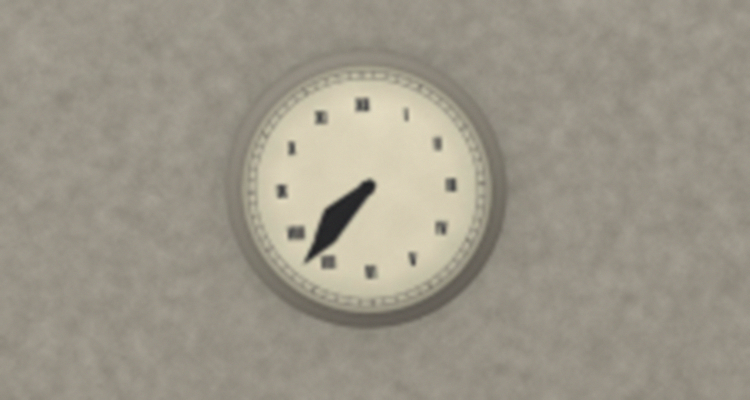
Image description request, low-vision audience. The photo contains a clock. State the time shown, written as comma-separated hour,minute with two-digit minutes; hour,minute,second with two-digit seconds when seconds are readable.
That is 7,37
